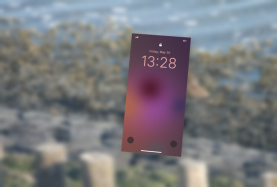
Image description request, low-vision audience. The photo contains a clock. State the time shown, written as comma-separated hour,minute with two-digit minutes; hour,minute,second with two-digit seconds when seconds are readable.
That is 13,28
